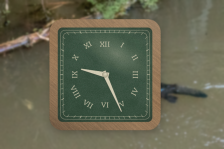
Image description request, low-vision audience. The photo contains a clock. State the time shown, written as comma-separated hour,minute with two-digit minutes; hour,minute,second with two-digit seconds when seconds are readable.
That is 9,26
